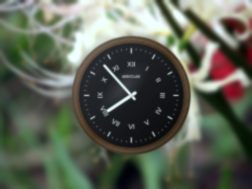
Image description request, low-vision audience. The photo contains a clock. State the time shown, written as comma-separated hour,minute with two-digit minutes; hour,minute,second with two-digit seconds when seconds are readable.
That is 7,53
